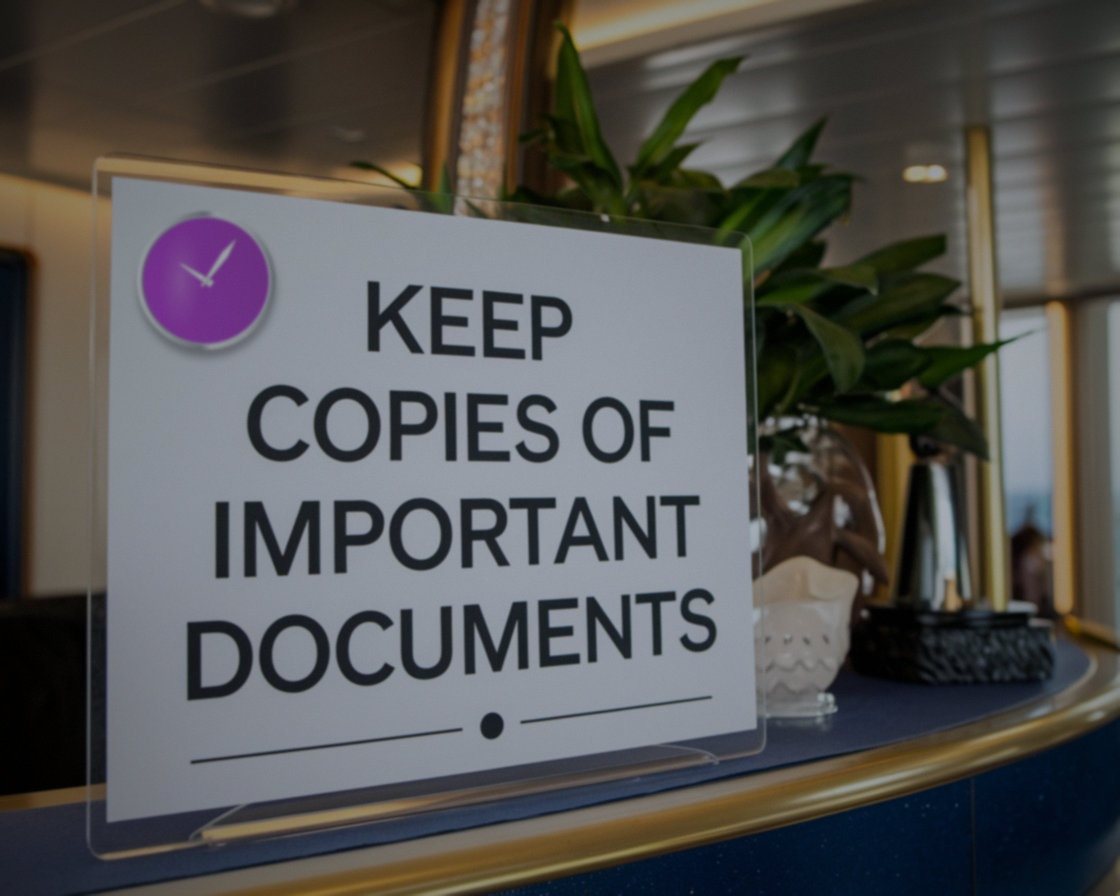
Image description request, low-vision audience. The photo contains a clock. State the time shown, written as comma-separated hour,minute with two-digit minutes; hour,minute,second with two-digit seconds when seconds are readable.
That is 10,06
